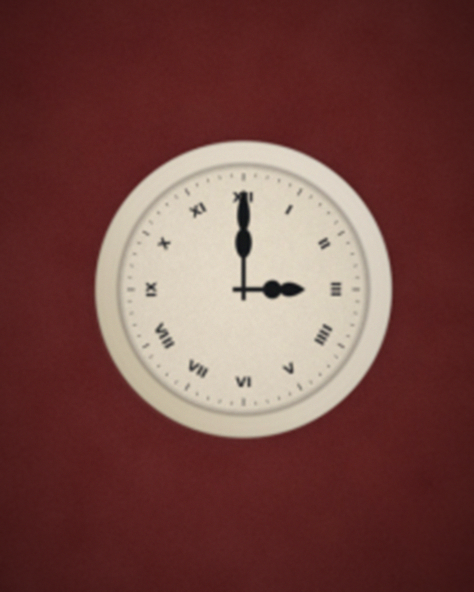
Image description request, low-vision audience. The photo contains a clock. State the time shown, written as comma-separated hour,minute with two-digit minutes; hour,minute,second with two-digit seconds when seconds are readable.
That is 3,00
